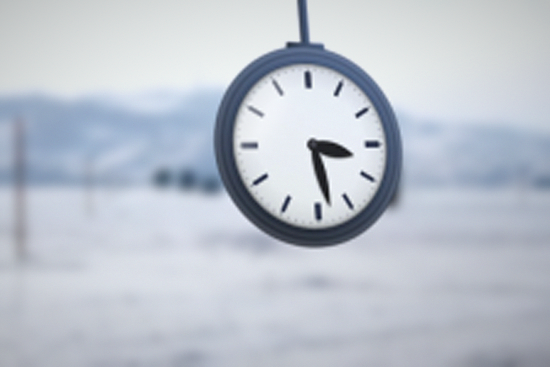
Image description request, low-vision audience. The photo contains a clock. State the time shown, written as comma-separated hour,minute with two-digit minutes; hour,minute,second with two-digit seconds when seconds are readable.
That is 3,28
